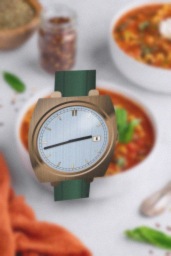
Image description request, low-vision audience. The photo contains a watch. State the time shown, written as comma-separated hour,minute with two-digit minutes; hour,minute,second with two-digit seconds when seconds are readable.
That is 2,43
